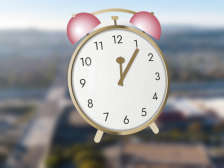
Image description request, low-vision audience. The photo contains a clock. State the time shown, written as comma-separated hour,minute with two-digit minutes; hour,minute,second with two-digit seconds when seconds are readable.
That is 12,06
